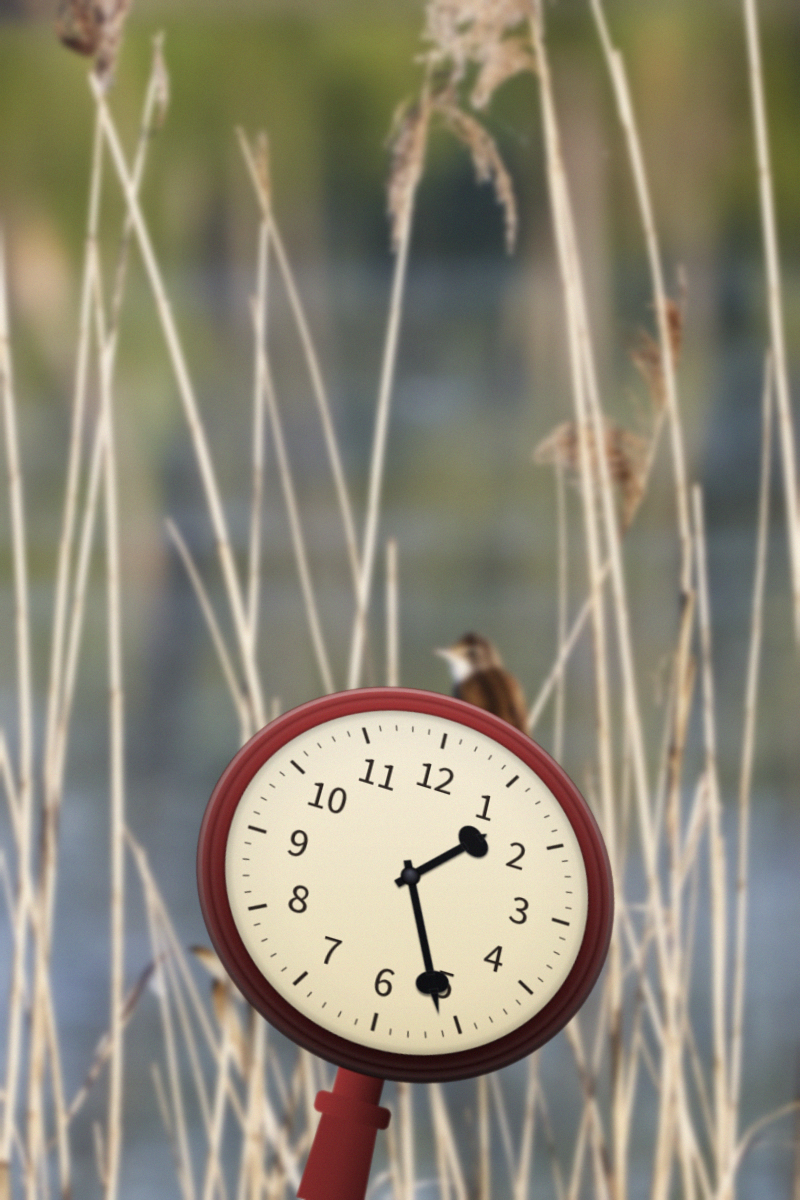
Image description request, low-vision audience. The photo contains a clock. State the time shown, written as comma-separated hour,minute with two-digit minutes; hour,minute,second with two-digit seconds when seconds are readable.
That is 1,26
